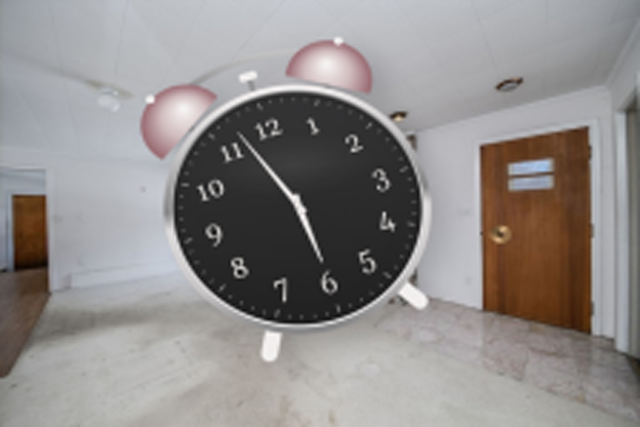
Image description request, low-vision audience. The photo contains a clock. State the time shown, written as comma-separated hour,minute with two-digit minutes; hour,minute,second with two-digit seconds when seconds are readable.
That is 5,57
